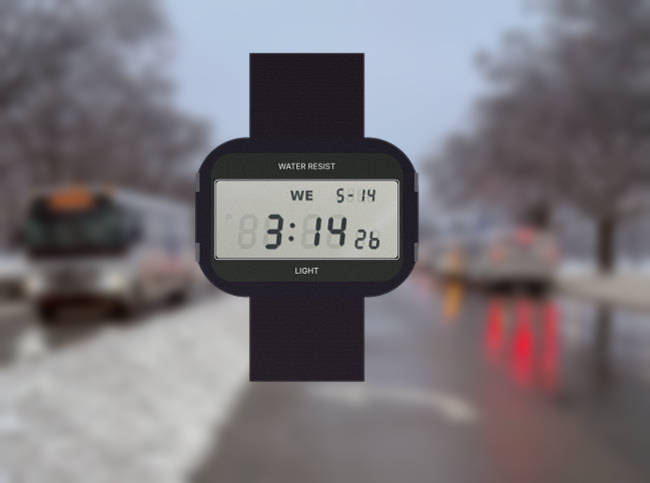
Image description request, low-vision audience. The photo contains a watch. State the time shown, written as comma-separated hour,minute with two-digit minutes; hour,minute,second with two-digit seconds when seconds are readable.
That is 3,14,26
